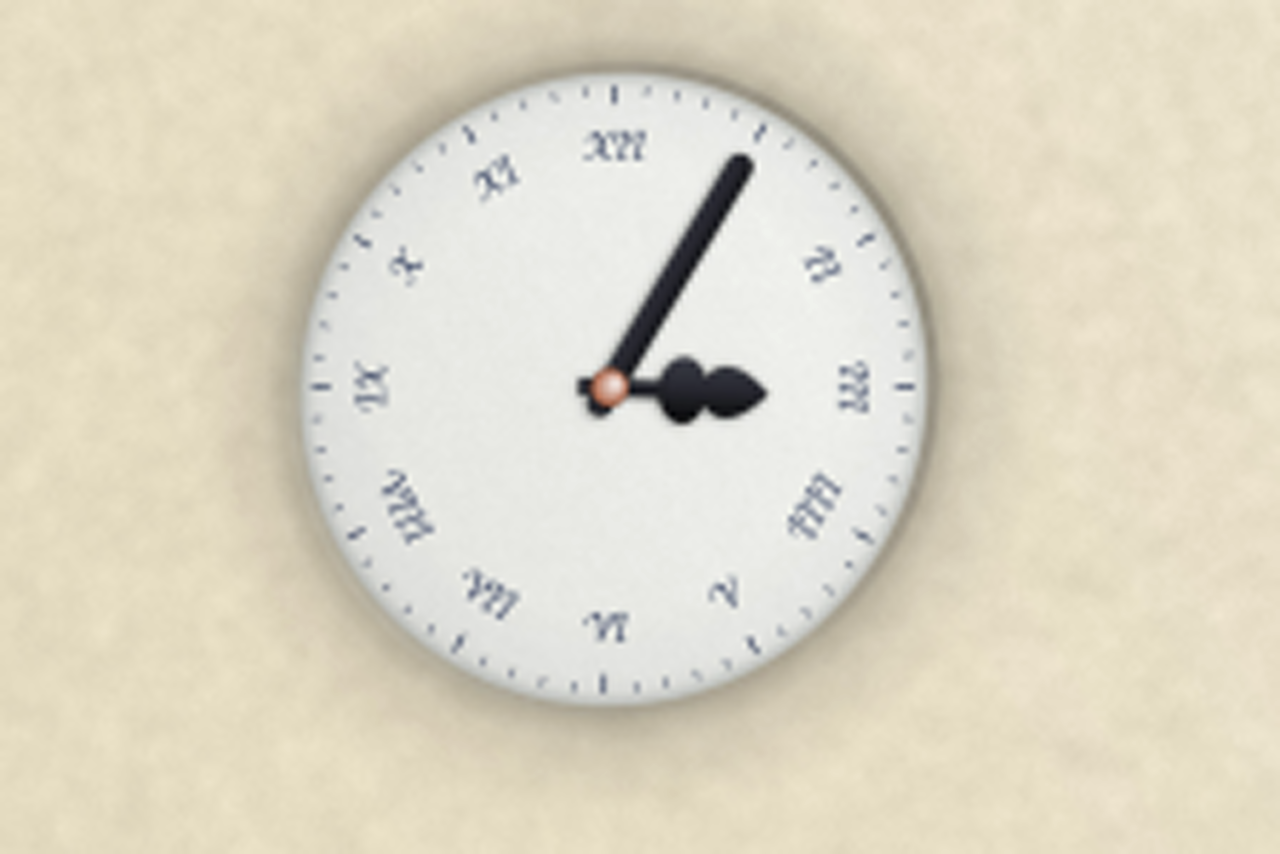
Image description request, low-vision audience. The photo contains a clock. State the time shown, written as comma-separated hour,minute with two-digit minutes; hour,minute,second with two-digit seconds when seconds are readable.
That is 3,05
